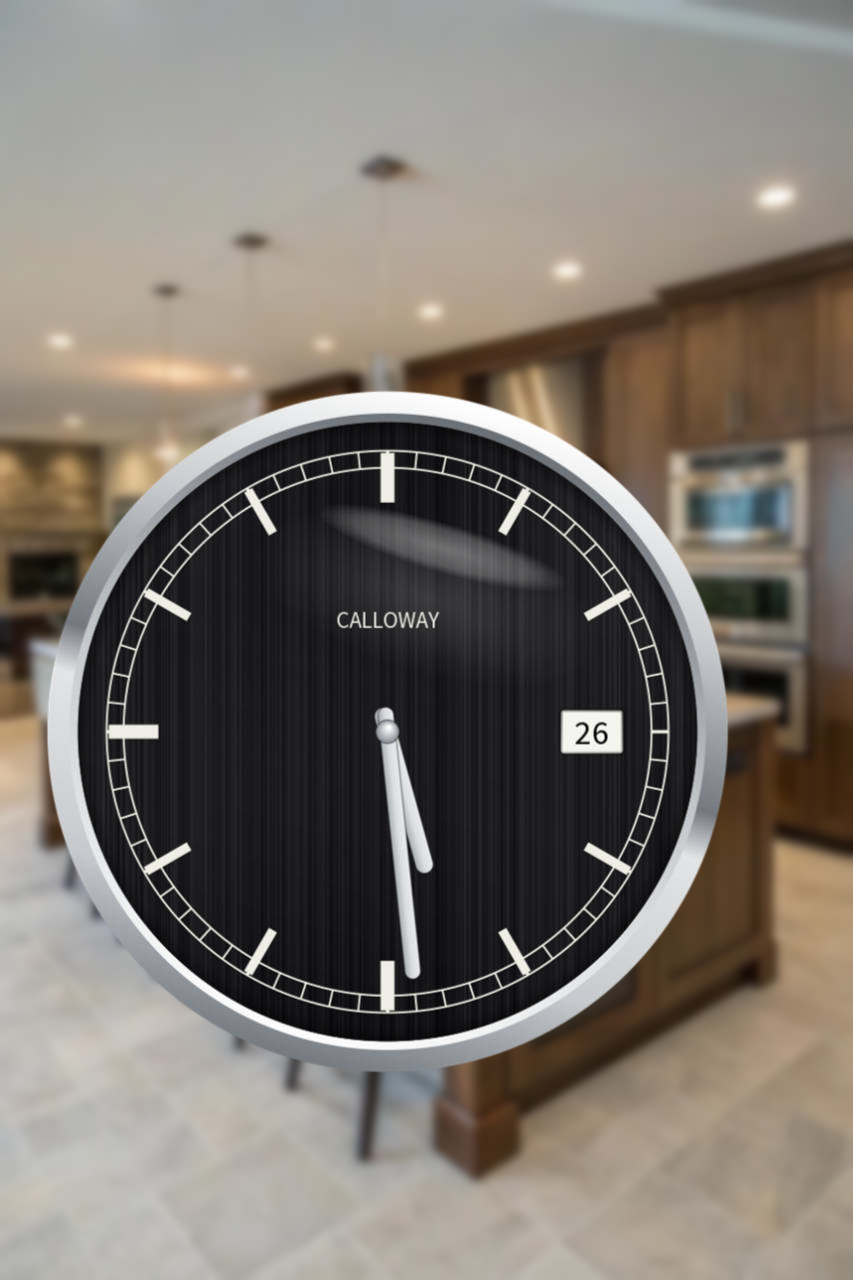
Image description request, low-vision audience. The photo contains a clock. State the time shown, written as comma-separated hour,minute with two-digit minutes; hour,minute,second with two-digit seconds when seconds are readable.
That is 5,29
